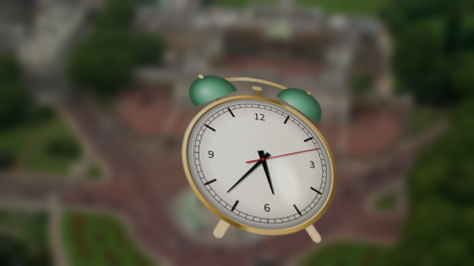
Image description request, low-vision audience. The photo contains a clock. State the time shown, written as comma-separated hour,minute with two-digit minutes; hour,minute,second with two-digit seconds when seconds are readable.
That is 5,37,12
